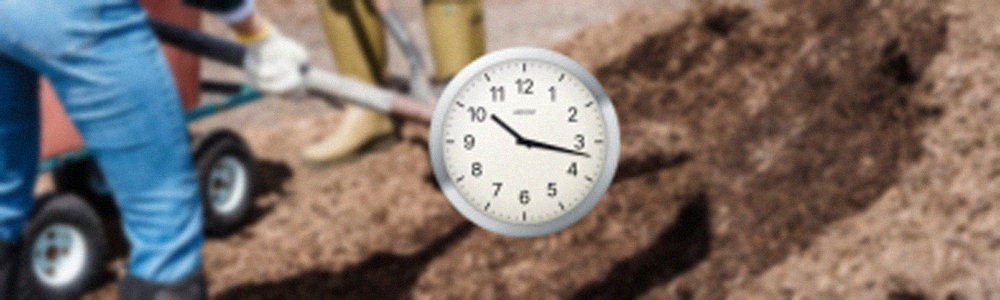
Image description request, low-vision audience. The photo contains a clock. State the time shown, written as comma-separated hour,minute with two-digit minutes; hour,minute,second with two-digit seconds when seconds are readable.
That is 10,17
